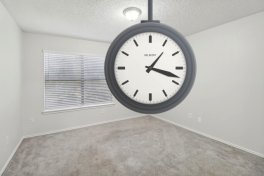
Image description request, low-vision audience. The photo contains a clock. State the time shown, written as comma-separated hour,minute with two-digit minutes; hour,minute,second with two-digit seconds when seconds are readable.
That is 1,18
